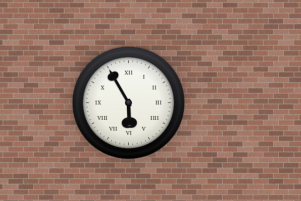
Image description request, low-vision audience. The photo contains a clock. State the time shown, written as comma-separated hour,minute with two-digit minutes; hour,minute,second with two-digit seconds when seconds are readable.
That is 5,55
